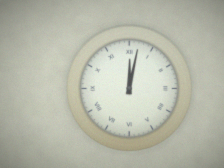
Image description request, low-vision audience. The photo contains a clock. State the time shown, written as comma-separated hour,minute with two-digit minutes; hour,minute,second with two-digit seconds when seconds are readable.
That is 12,02
